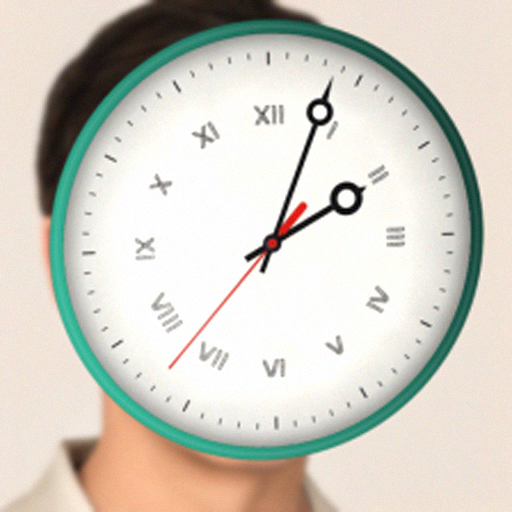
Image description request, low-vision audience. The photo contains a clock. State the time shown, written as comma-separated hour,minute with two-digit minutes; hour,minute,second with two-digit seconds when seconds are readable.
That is 2,03,37
